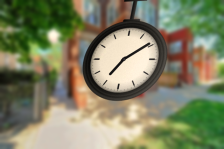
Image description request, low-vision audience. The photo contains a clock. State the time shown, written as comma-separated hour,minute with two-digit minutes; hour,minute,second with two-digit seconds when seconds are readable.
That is 7,09
